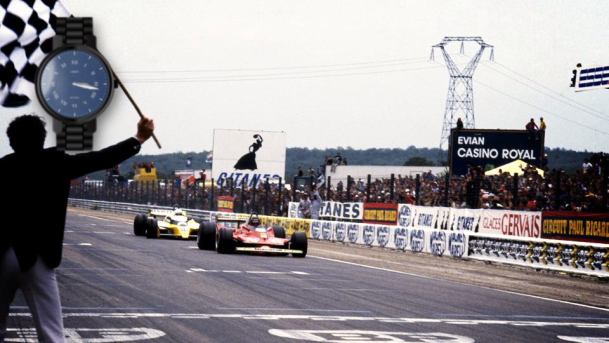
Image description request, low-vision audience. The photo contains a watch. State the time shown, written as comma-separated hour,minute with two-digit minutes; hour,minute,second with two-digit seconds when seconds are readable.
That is 3,17
